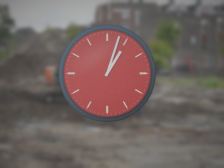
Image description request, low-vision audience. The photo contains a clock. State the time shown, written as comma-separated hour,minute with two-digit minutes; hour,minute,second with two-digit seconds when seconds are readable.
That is 1,03
